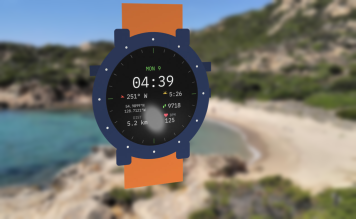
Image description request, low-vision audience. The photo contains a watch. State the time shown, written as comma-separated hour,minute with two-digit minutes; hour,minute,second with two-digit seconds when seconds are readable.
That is 4,39
